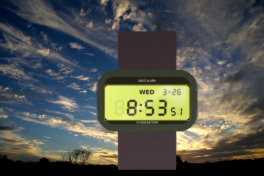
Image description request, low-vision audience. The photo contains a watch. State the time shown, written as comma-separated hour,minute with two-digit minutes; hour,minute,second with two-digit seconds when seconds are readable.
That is 8,53
